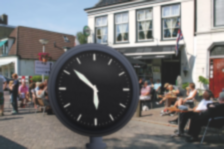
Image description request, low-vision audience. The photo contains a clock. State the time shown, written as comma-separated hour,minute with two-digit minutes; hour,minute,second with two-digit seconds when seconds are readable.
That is 5,52
